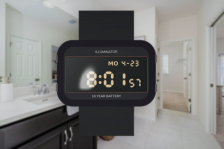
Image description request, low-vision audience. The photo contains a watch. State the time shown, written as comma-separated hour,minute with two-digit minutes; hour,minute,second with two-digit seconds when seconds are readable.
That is 8,01,57
